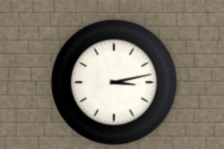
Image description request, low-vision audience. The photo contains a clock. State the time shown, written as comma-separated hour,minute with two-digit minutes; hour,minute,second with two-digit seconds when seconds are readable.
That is 3,13
